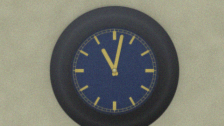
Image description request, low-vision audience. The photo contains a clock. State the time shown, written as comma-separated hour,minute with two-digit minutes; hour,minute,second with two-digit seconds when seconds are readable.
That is 11,02
